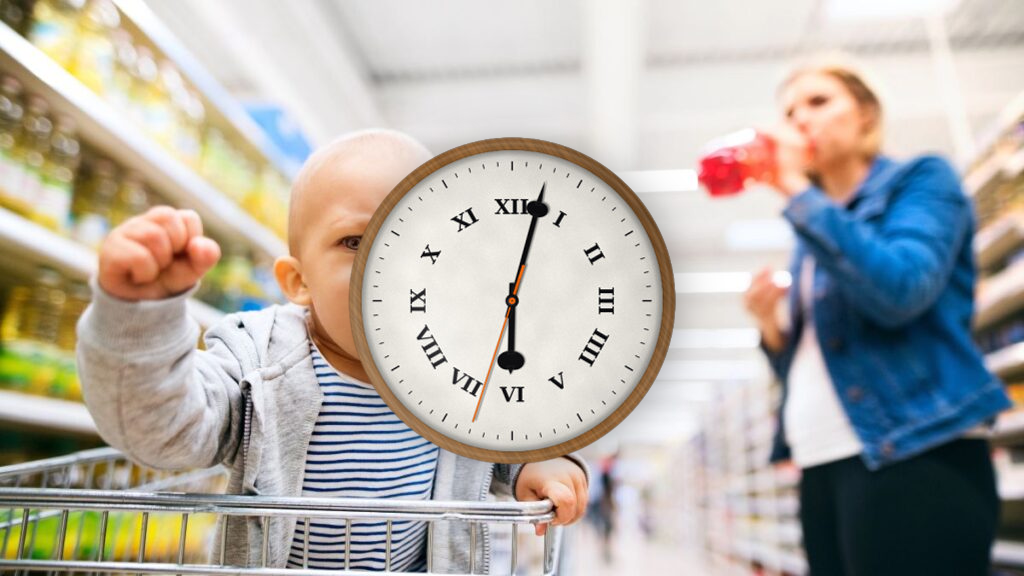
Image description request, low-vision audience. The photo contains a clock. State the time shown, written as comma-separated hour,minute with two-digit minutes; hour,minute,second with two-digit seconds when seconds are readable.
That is 6,02,33
